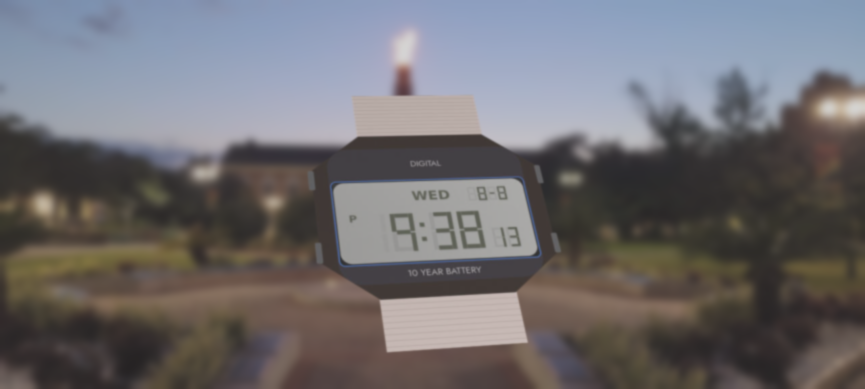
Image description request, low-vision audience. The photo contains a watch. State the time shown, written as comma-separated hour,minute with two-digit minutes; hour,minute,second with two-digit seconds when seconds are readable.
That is 9,38,13
